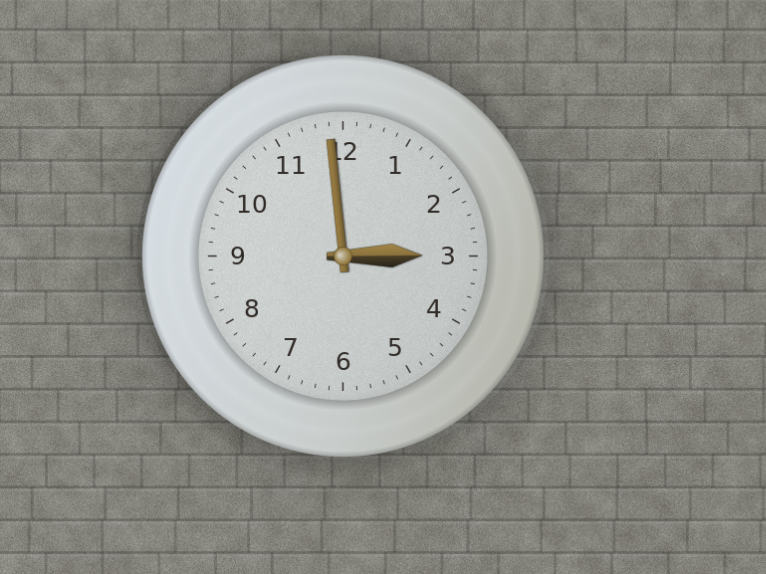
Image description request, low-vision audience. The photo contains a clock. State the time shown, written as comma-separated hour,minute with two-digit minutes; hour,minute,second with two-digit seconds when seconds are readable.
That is 2,59
